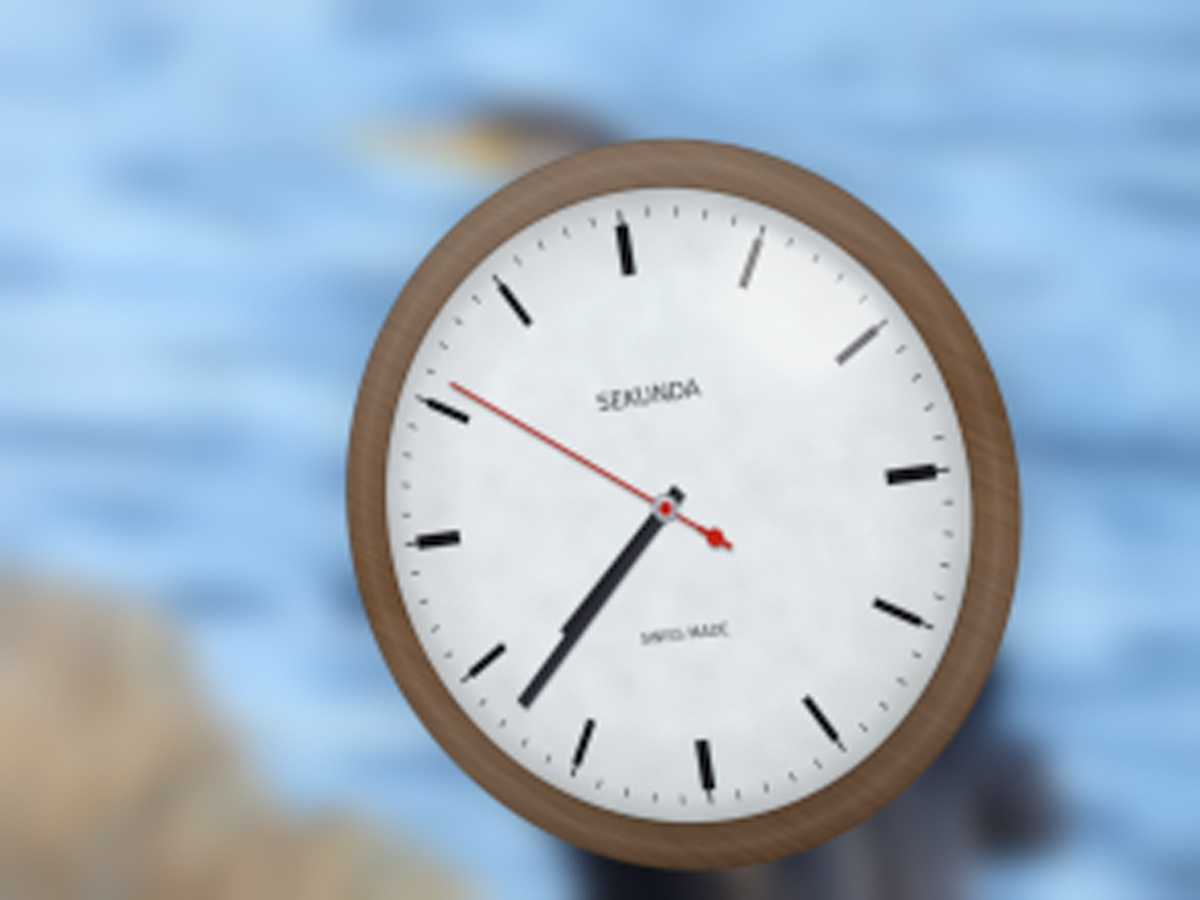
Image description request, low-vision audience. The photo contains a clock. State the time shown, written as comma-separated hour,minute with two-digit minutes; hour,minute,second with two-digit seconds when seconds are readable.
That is 7,37,51
